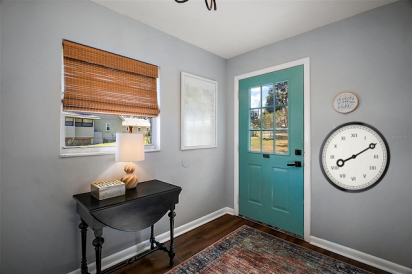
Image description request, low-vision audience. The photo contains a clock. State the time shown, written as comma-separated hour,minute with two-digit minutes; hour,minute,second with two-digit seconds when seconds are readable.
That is 8,10
